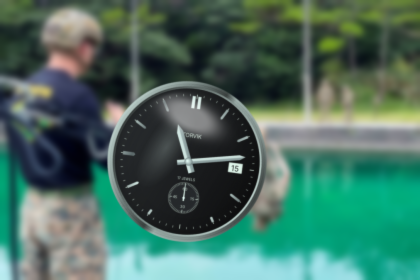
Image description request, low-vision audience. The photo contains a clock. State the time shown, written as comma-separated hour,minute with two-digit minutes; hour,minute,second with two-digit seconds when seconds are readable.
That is 11,13
